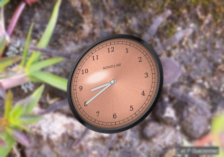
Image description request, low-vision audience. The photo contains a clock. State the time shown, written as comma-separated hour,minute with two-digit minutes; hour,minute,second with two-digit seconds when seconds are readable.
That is 8,40
